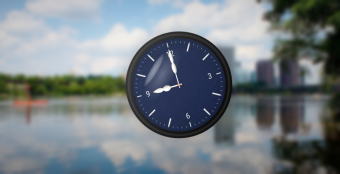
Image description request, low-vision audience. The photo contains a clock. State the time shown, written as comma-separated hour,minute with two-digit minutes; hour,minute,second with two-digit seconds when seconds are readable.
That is 9,00
